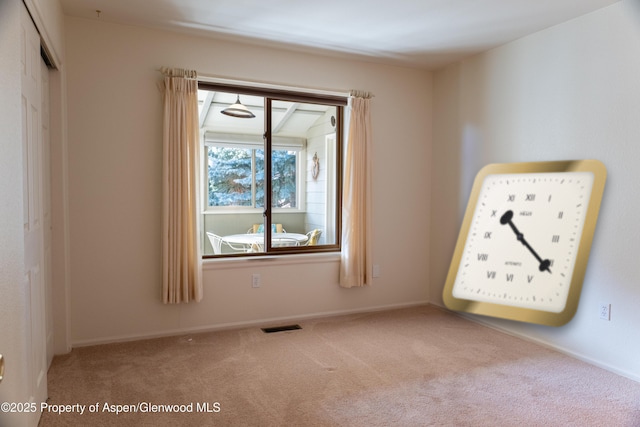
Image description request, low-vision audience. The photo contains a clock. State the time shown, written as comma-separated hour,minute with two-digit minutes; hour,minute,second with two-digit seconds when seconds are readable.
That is 10,21
